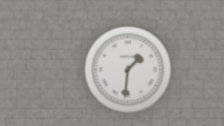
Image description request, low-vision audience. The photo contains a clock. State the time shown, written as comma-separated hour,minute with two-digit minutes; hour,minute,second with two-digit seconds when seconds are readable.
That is 1,31
